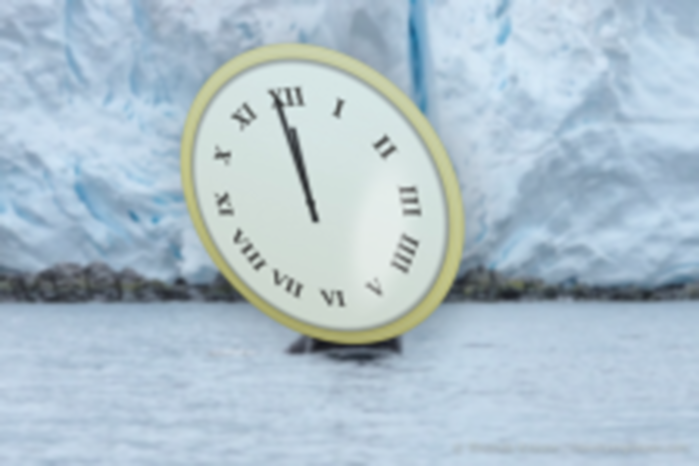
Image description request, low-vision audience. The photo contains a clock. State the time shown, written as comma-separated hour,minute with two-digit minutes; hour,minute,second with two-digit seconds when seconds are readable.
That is 11,59
